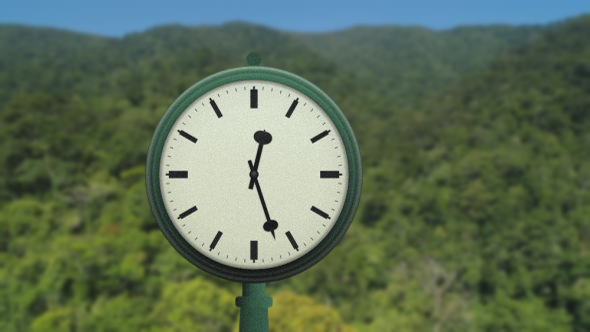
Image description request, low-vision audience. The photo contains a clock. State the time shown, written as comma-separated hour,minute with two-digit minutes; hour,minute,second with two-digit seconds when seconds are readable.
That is 12,27
